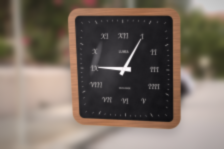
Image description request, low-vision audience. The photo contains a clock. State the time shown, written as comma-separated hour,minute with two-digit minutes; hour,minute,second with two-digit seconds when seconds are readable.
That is 9,05
